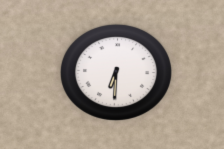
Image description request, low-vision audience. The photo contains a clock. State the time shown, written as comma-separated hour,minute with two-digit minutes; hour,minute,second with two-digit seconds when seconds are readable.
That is 6,30
